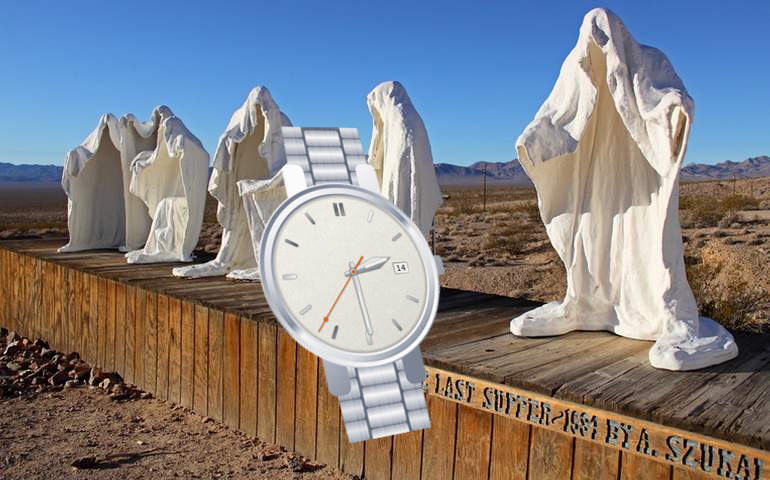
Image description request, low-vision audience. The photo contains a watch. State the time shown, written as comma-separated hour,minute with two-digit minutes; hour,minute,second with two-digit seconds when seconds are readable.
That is 2,29,37
